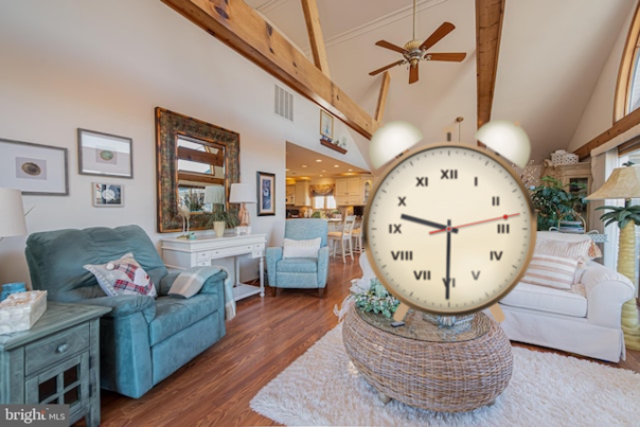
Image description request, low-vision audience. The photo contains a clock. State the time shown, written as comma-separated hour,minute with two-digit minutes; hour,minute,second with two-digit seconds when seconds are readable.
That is 9,30,13
